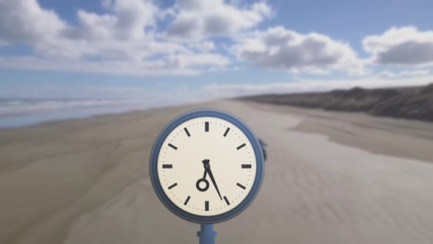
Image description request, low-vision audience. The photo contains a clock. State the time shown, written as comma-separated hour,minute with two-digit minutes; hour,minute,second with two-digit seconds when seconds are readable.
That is 6,26
